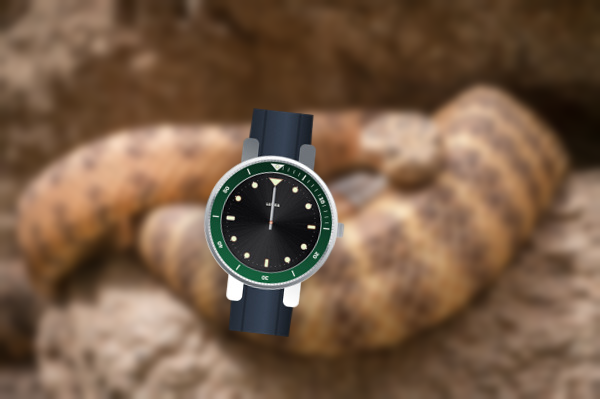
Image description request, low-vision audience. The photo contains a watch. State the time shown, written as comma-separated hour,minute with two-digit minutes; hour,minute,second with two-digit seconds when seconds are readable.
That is 12,00
